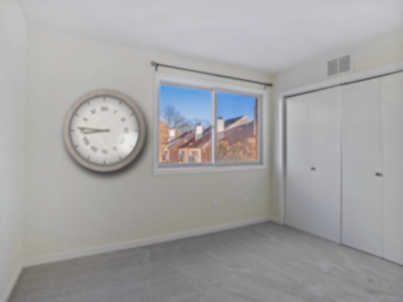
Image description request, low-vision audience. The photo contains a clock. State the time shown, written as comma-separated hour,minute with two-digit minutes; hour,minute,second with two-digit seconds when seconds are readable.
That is 8,46
